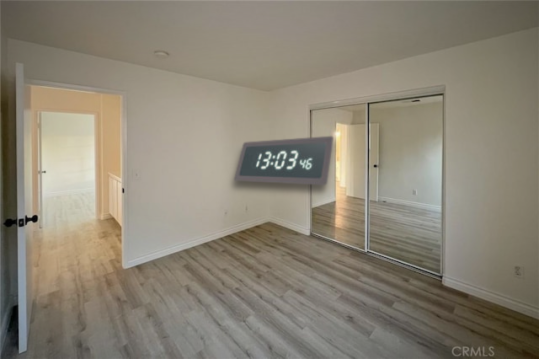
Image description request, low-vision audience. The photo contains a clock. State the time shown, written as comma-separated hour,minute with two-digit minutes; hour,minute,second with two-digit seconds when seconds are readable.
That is 13,03,46
